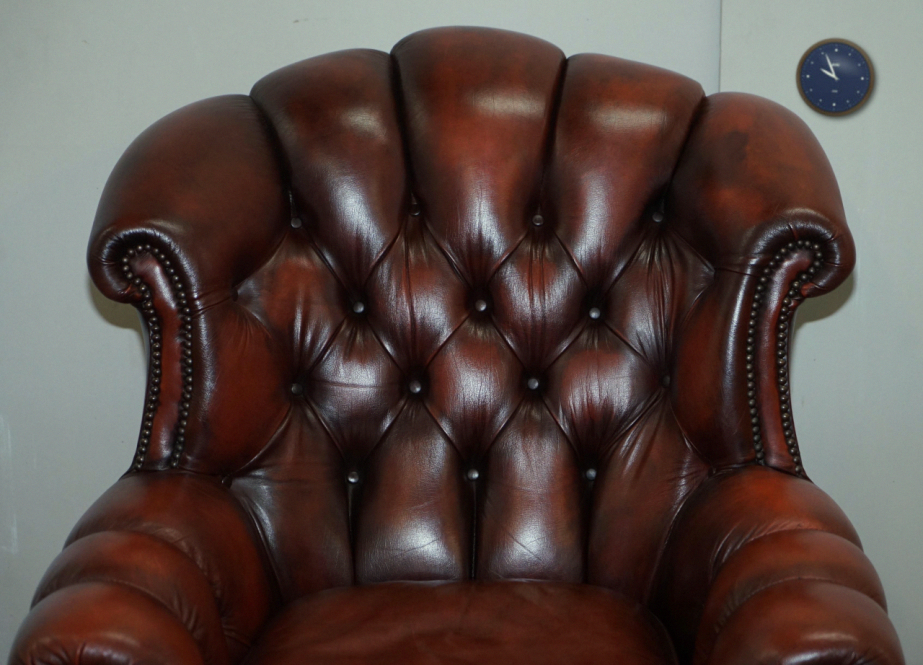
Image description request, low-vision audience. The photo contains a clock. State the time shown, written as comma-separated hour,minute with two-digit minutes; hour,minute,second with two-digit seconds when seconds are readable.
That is 9,56
